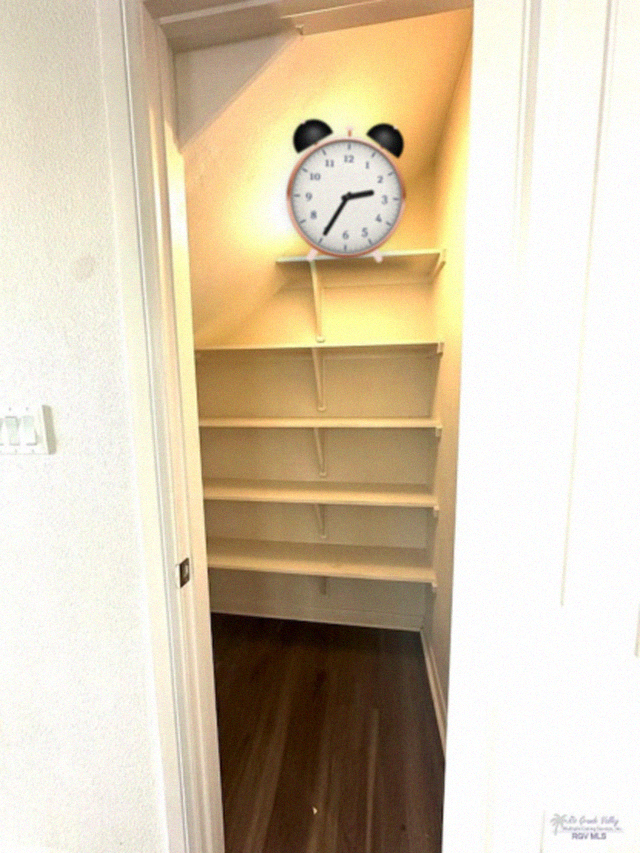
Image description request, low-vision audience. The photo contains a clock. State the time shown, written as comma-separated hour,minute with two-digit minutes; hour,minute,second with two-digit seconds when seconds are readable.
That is 2,35
